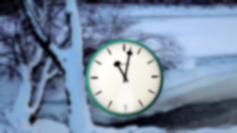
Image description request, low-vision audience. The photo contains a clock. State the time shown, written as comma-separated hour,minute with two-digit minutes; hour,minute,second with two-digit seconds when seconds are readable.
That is 11,02
